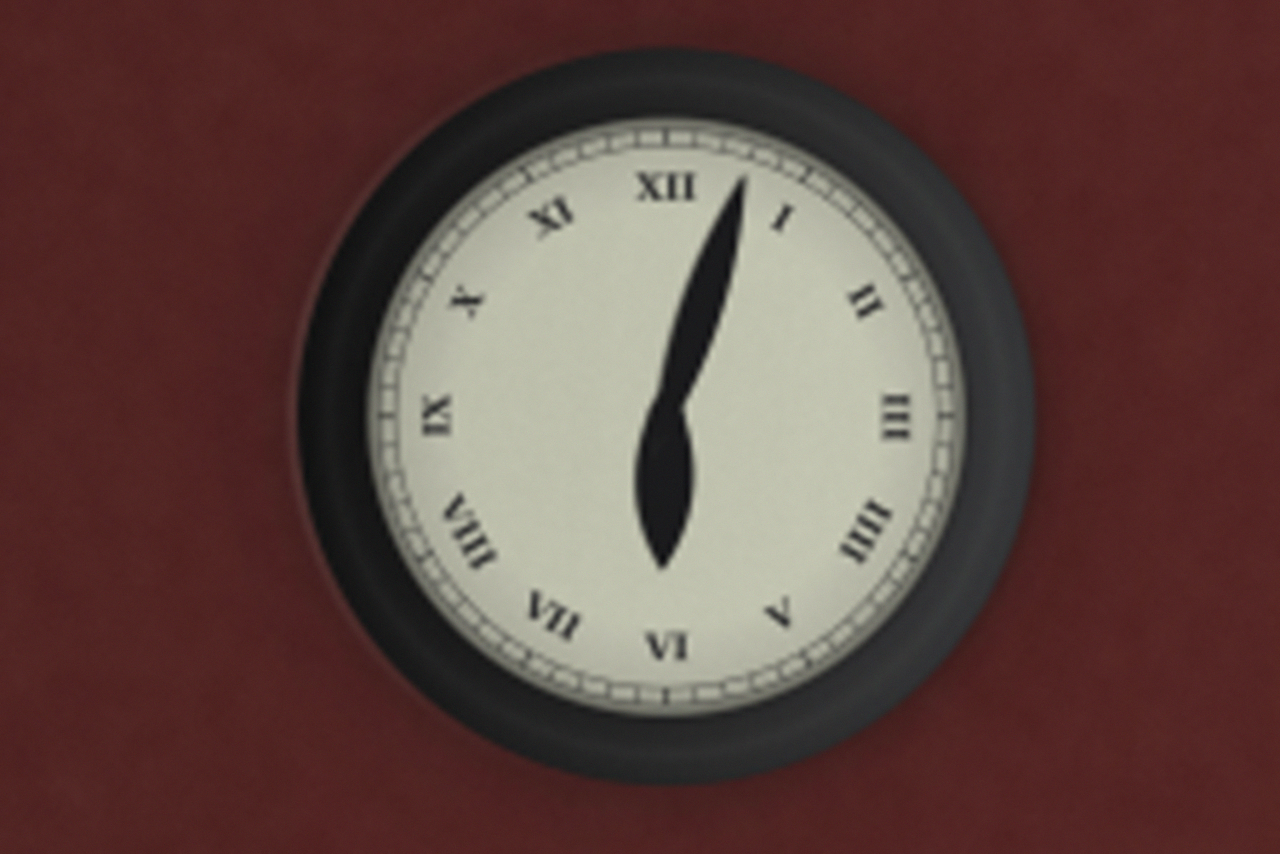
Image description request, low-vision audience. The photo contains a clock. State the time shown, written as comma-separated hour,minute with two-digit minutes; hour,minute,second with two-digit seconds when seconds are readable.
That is 6,03
